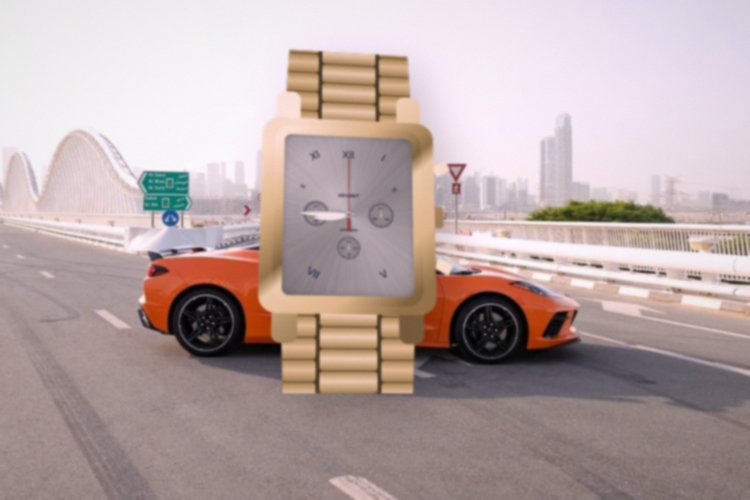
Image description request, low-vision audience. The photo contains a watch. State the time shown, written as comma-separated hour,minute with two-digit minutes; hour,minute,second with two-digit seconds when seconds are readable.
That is 8,45
